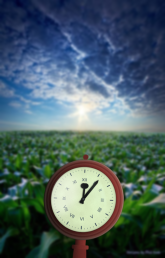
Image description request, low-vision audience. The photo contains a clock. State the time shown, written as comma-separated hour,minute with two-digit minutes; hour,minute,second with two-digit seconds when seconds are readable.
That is 12,06
